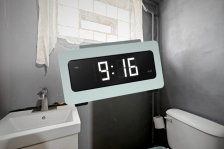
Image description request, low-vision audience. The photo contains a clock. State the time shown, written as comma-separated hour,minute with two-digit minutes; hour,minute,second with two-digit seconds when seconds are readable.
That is 9,16
